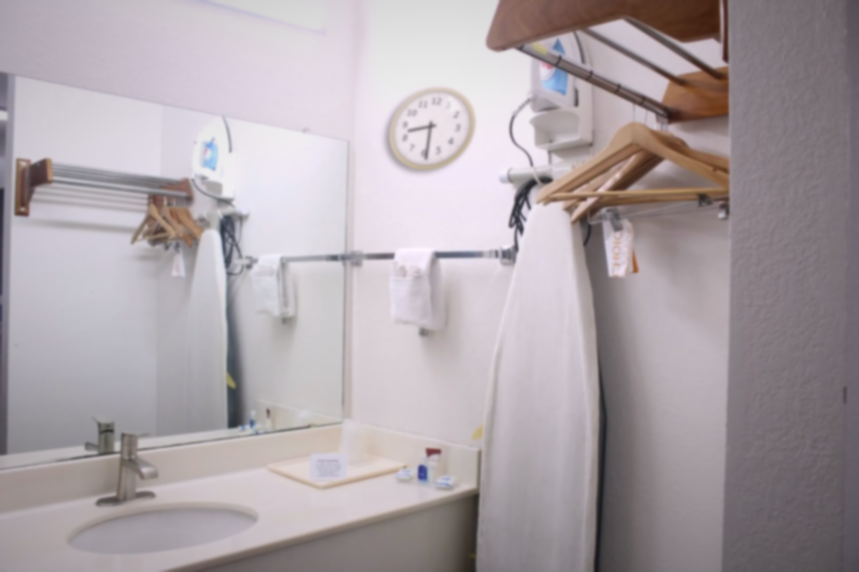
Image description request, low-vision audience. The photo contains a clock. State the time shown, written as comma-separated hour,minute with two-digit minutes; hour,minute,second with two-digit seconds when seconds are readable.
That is 8,29
